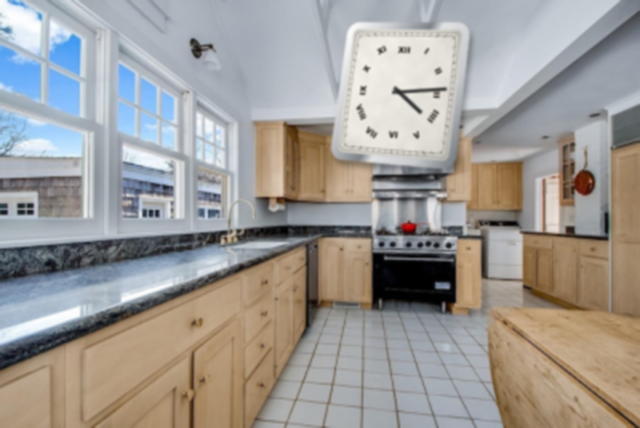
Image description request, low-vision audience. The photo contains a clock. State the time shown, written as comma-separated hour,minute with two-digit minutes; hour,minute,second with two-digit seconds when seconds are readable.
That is 4,14
